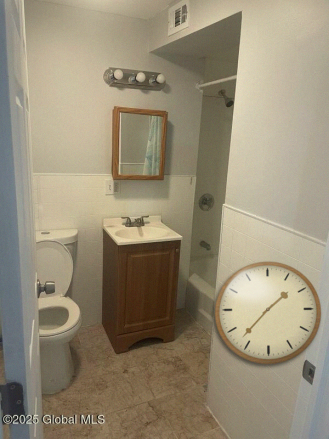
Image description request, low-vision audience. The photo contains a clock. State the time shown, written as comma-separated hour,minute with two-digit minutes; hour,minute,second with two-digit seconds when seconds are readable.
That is 1,37
